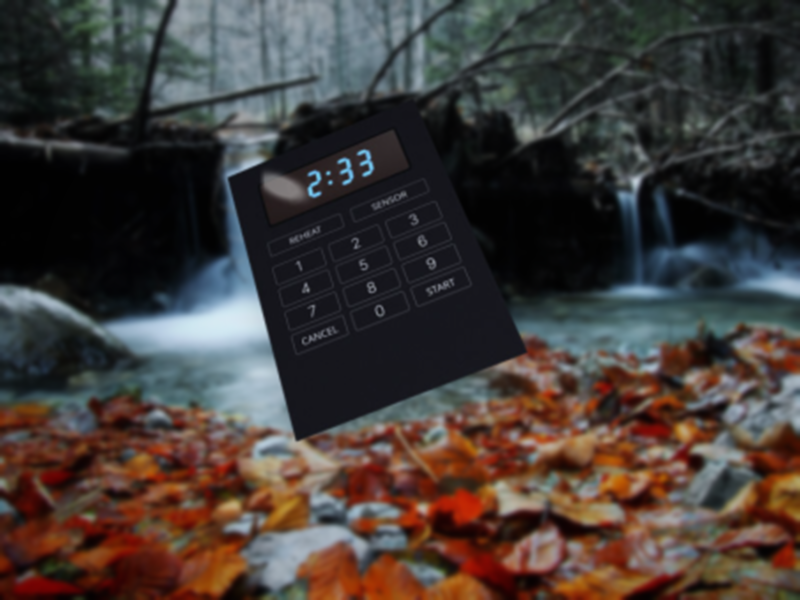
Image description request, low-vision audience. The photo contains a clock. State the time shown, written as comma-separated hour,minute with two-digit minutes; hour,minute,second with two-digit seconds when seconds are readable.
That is 2,33
